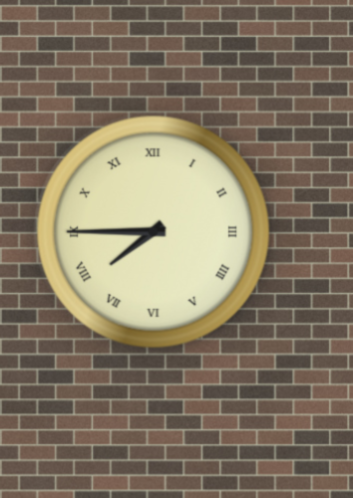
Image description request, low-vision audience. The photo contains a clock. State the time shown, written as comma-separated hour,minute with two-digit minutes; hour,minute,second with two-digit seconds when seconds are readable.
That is 7,45
